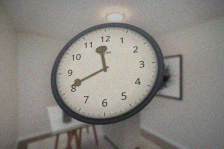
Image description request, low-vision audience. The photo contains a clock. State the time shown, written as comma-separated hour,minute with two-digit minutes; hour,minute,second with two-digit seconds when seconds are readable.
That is 11,41
